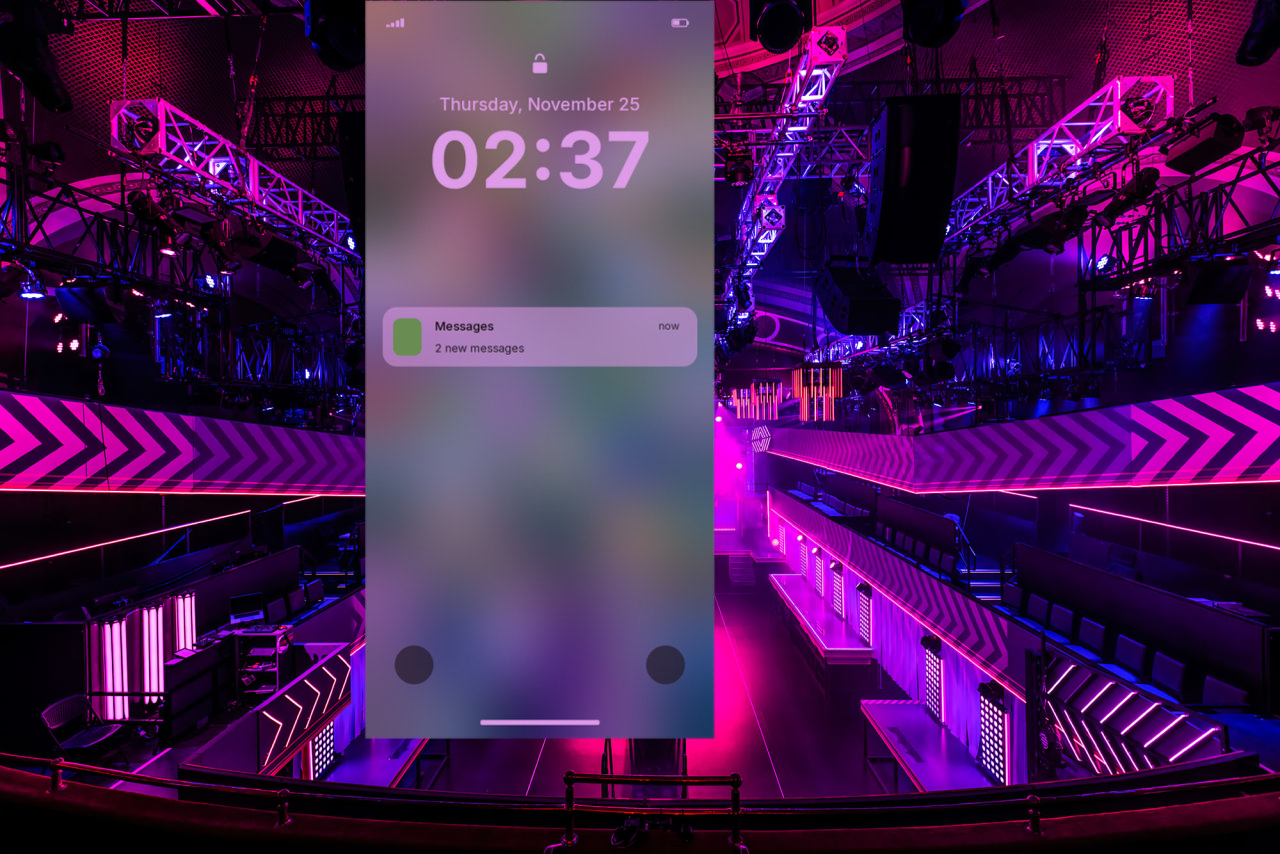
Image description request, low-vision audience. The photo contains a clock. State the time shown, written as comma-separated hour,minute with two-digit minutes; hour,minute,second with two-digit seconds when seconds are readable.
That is 2,37
